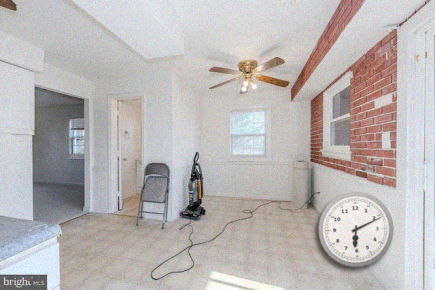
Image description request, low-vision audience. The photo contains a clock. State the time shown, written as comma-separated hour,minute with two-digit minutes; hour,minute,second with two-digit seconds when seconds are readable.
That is 6,11
